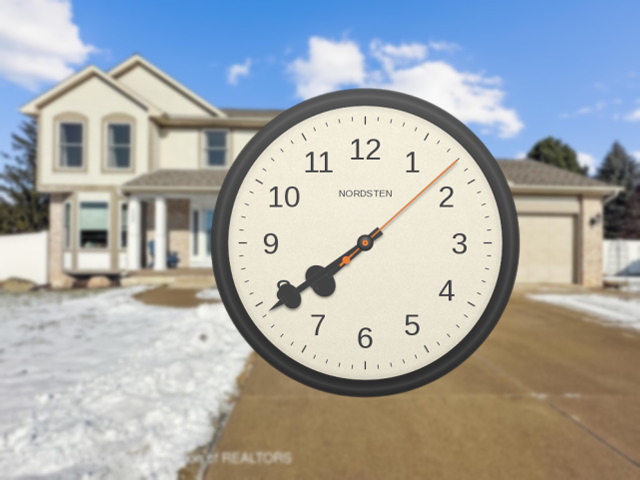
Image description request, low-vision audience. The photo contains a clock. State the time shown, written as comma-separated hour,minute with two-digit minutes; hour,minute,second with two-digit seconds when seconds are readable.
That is 7,39,08
